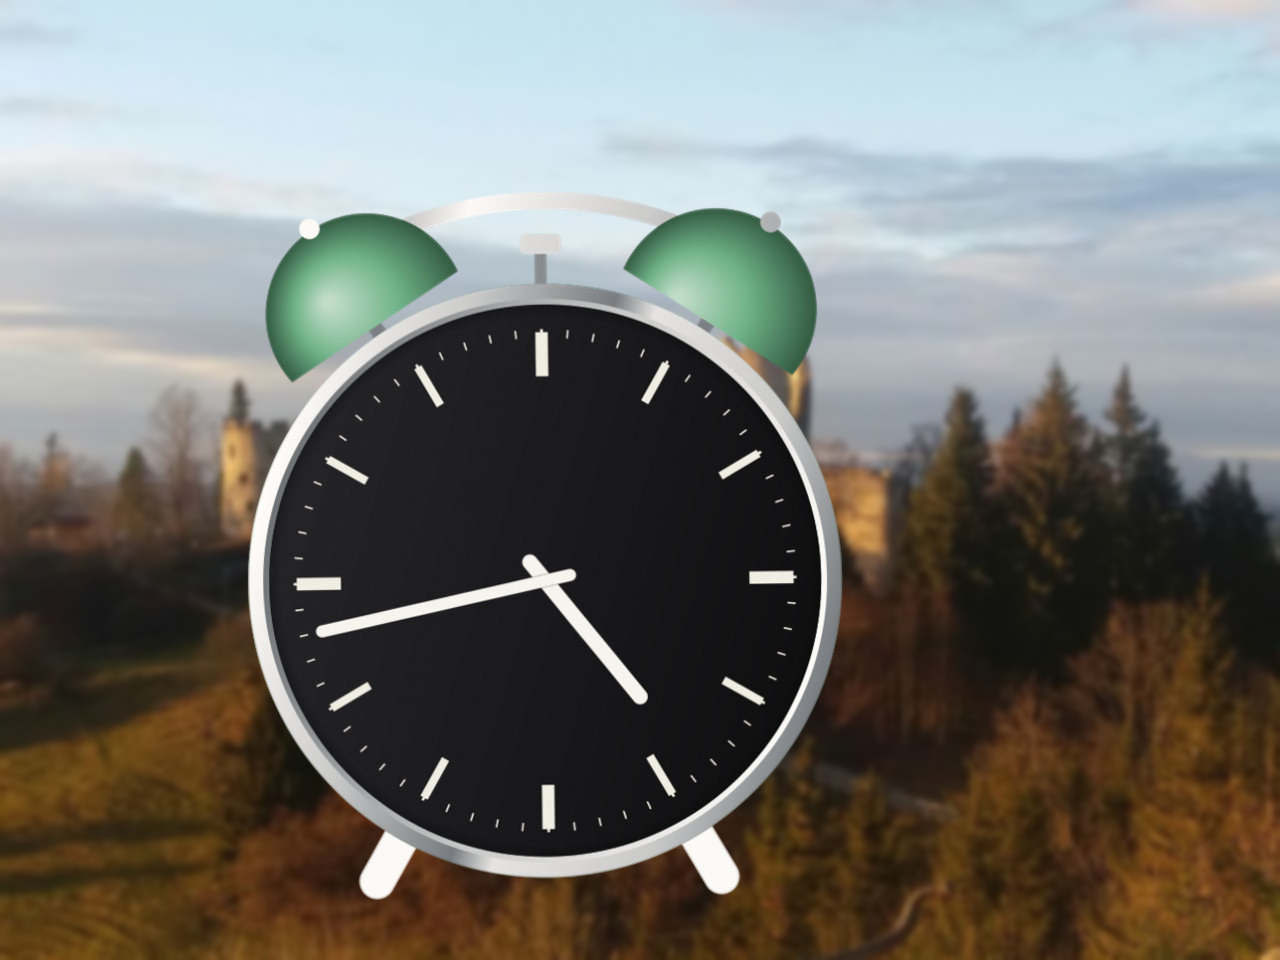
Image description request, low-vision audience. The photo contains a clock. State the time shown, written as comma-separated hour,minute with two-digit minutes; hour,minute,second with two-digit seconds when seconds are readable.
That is 4,43
